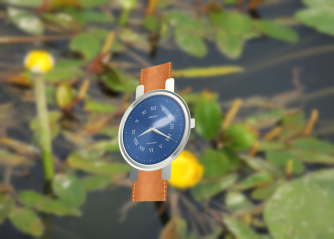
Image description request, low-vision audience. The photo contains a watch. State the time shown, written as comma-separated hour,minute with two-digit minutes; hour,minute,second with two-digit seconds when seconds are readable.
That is 8,20
